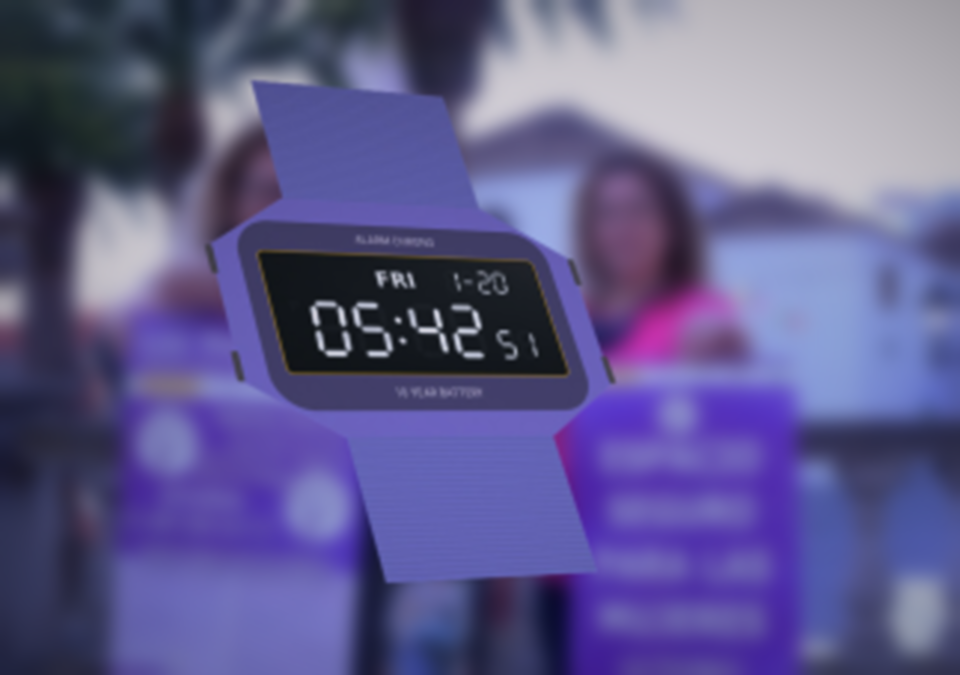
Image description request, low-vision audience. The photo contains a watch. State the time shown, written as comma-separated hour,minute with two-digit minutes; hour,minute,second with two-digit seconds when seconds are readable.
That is 5,42,51
